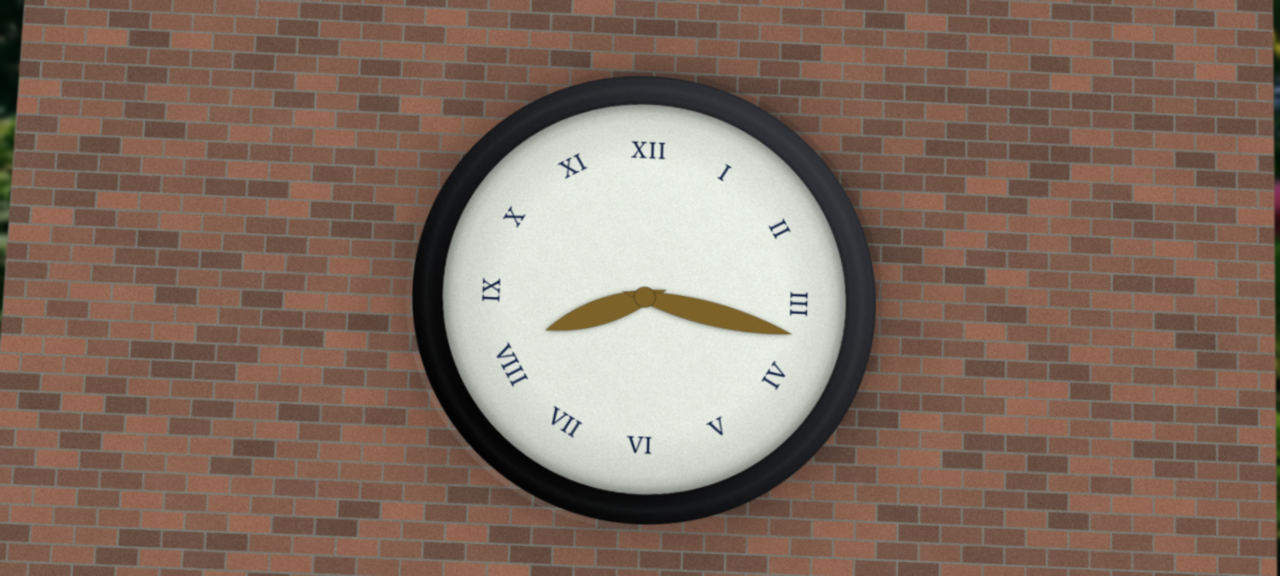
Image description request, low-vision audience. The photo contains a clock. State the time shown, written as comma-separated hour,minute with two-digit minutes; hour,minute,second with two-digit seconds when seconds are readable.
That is 8,17
